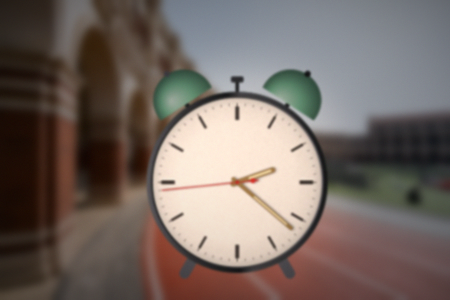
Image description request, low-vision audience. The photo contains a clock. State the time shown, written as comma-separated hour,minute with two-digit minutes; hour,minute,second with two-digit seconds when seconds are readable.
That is 2,21,44
